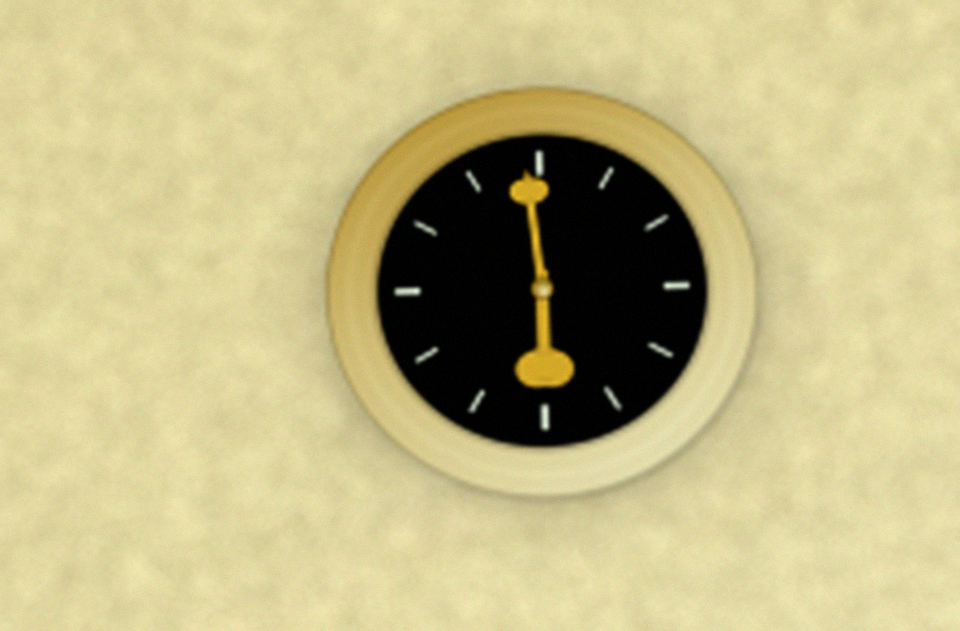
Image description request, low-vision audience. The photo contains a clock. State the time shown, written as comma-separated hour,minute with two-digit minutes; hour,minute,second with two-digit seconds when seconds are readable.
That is 5,59
